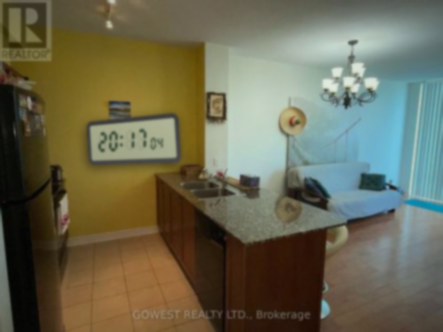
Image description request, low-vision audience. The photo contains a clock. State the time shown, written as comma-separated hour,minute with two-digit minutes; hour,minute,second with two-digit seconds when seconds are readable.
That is 20,17
